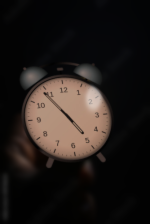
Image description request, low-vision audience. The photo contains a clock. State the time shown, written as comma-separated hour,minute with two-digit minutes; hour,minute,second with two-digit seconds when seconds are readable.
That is 4,54
